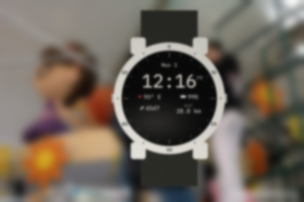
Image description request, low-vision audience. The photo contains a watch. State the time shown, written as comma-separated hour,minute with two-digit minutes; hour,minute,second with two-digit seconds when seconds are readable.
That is 12,16
